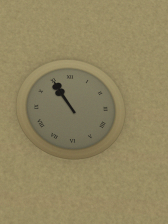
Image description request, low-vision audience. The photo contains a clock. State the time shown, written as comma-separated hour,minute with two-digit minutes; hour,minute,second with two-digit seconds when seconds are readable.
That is 10,55
